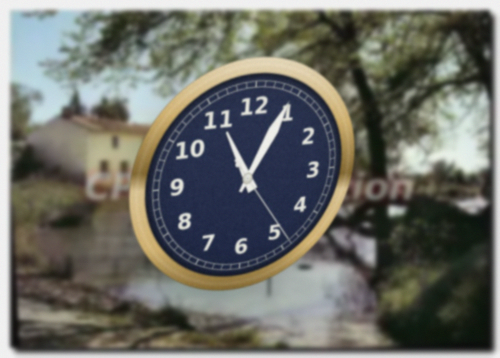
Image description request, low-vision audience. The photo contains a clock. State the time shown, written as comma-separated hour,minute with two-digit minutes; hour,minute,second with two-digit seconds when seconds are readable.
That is 11,04,24
